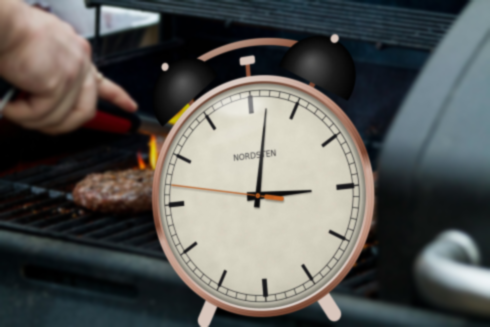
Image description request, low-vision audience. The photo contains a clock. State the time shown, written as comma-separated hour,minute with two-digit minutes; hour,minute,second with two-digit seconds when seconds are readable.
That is 3,01,47
